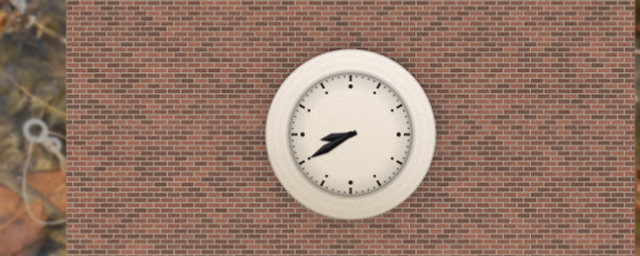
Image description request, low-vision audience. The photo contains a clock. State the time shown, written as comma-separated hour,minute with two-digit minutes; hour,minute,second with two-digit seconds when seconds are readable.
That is 8,40
